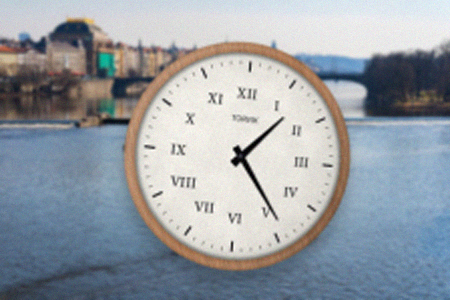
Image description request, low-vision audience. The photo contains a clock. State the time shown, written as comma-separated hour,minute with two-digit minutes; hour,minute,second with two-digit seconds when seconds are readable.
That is 1,24
